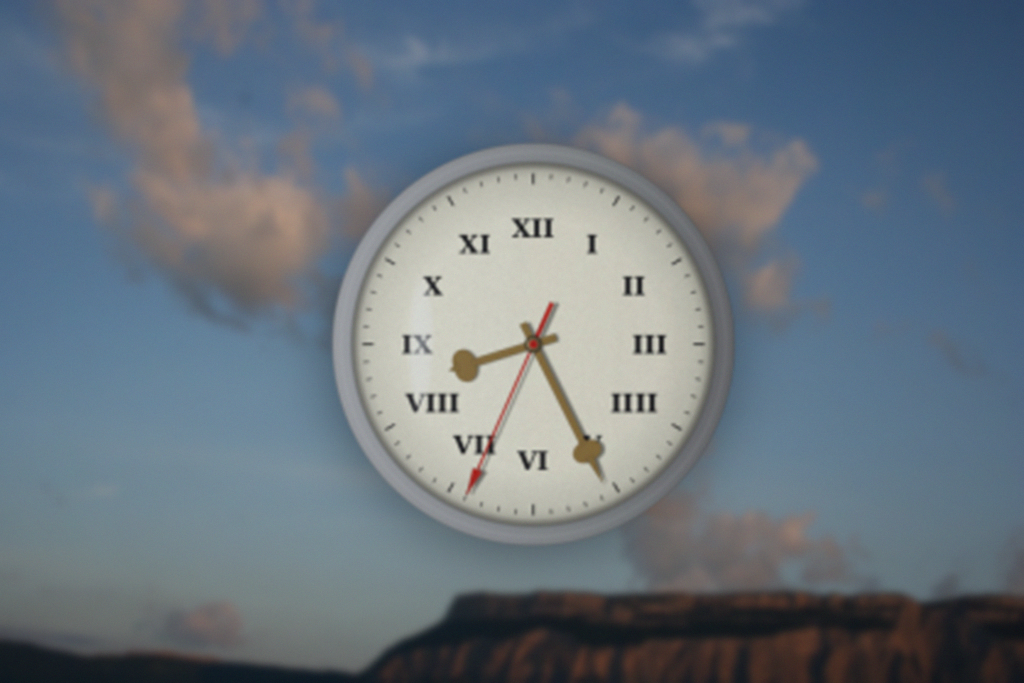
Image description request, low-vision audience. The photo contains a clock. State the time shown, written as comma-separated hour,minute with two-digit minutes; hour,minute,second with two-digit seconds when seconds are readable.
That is 8,25,34
